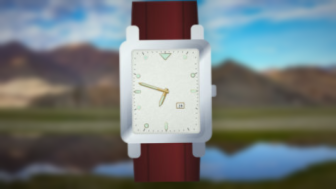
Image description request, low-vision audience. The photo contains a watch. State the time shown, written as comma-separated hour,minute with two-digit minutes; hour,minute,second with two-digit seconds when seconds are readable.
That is 6,48
